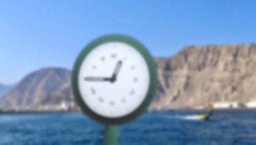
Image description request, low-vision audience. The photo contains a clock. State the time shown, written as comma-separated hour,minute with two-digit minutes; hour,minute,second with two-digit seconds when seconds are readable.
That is 12,45
